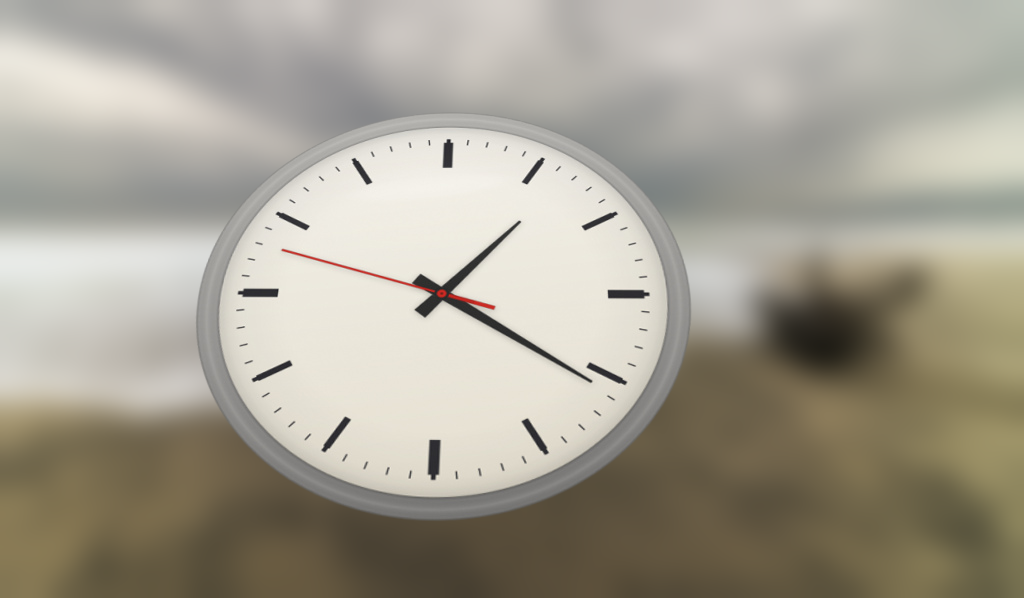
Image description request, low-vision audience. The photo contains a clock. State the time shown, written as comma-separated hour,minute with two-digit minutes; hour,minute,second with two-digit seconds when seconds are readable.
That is 1,20,48
